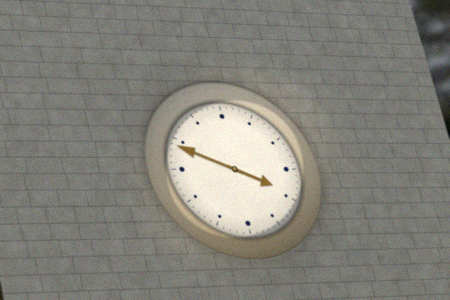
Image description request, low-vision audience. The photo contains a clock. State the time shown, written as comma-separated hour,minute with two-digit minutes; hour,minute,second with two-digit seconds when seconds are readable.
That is 3,49
